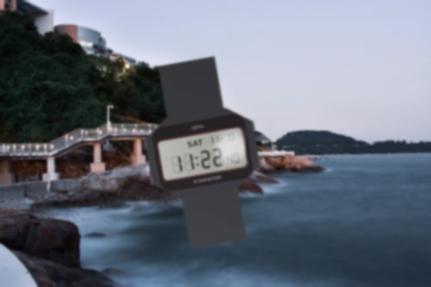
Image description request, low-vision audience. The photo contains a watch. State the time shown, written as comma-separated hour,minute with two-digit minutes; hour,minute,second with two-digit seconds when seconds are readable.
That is 11,22
